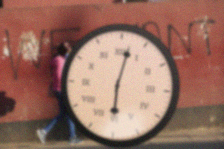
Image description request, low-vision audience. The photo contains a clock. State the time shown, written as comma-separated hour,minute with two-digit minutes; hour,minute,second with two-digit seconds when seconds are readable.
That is 6,02
